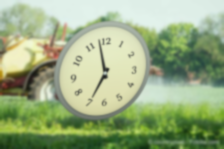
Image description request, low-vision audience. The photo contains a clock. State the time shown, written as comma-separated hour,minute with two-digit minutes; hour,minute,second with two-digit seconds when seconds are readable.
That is 6,58
